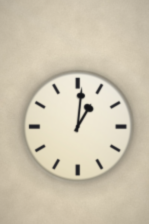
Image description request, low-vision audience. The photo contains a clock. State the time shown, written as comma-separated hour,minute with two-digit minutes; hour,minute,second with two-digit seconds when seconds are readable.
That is 1,01
